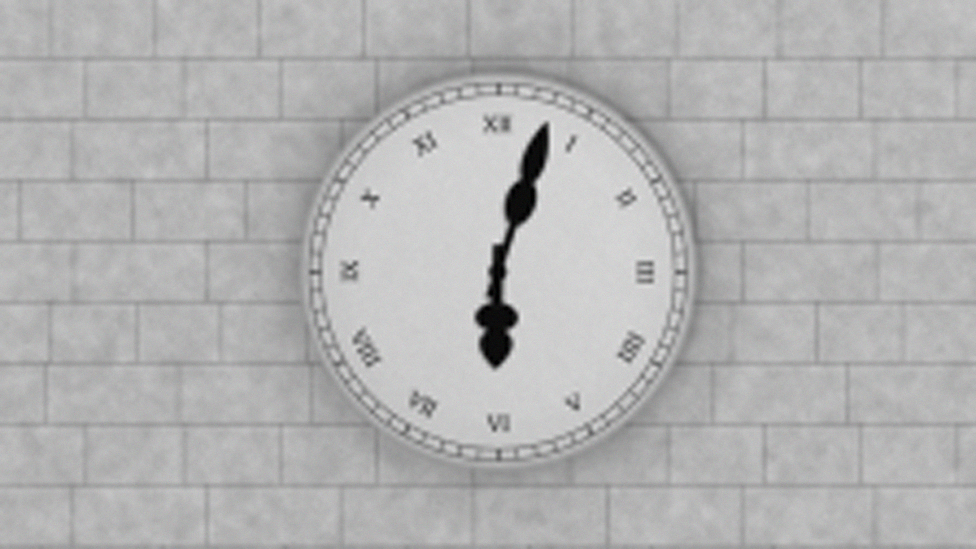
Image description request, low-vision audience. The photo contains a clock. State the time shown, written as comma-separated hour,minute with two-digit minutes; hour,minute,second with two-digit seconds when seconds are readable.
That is 6,03
